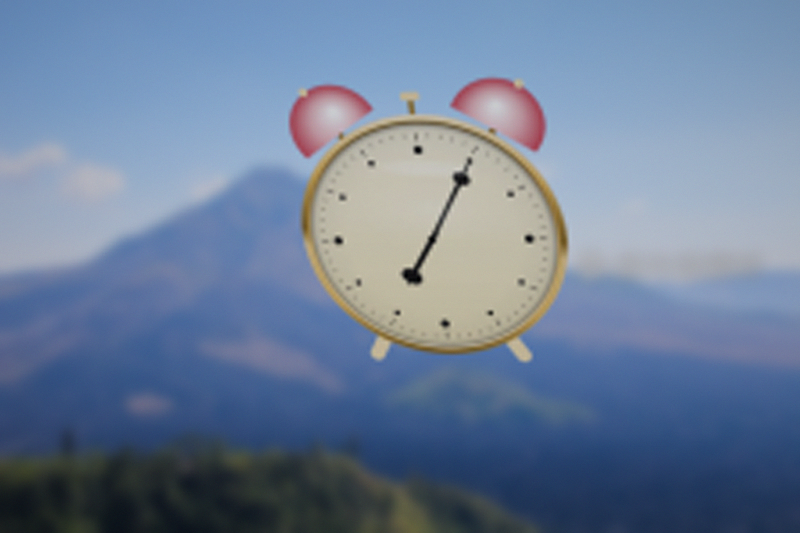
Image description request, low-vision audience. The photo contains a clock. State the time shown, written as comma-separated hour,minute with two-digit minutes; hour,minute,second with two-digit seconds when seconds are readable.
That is 7,05
